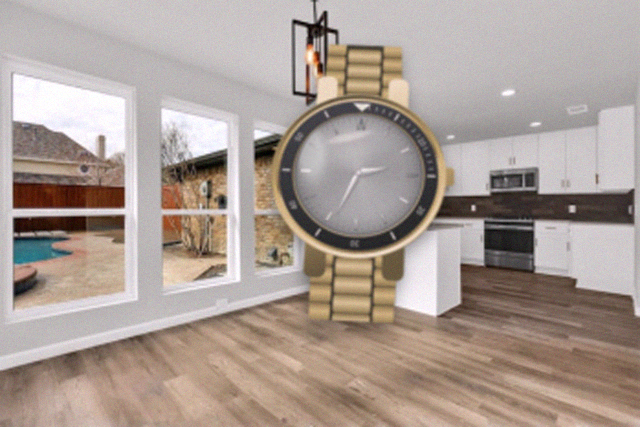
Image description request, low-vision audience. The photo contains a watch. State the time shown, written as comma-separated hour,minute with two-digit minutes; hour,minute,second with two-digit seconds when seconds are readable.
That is 2,34
